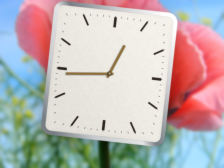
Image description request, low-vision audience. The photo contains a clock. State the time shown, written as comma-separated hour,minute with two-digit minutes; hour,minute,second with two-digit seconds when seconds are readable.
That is 12,44
